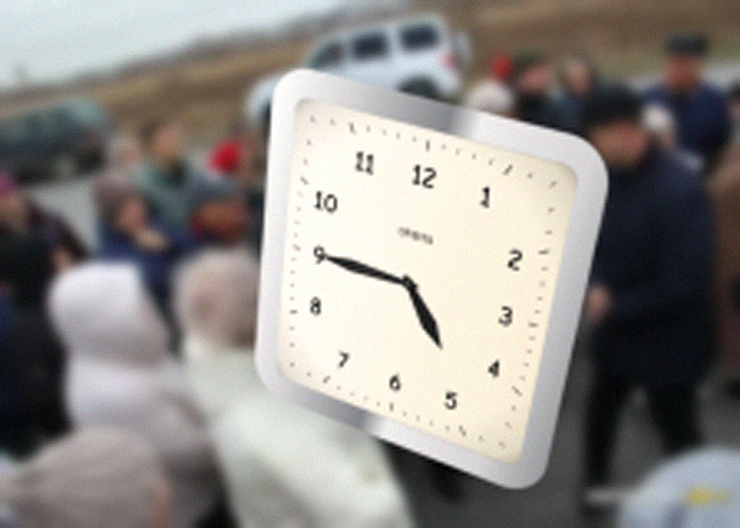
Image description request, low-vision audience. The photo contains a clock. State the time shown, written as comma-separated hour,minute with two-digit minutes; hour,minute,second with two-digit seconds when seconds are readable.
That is 4,45
